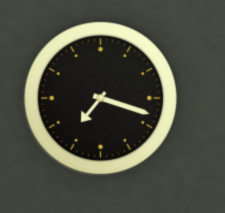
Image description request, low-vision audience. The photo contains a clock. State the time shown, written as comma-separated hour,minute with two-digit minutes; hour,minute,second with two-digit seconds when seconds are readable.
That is 7,18
